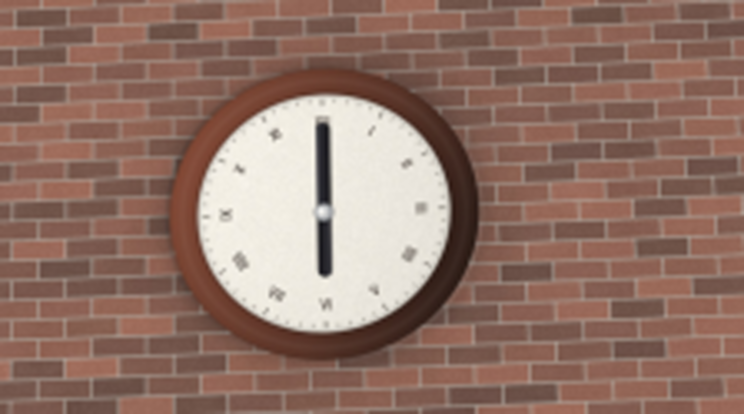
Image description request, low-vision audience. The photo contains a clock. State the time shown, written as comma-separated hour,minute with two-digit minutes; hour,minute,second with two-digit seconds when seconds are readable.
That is 6,00
